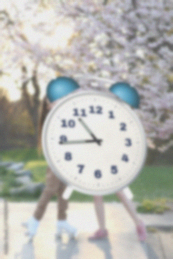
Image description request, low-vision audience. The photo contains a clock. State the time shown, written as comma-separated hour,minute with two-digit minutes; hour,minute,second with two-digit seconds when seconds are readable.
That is 10,44
